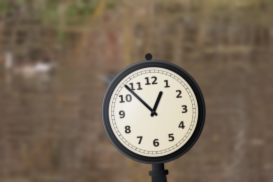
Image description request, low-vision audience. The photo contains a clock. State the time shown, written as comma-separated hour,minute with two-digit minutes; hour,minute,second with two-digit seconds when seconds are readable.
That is 12,53
